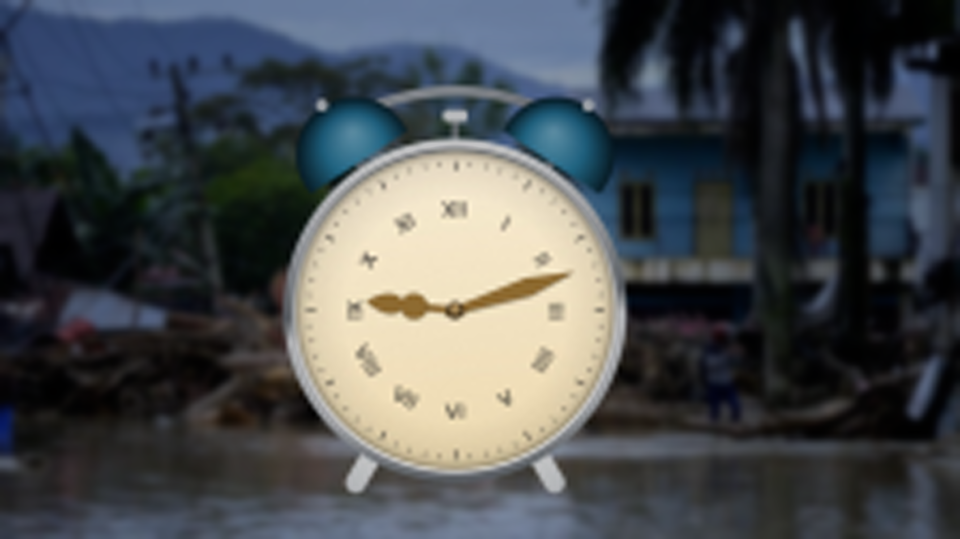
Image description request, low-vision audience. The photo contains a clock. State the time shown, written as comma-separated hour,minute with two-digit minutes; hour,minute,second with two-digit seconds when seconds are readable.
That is 9,12
